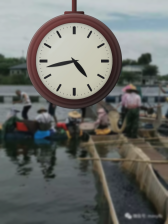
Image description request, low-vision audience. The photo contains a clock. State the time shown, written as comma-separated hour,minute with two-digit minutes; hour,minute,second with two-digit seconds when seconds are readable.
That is 4,43
